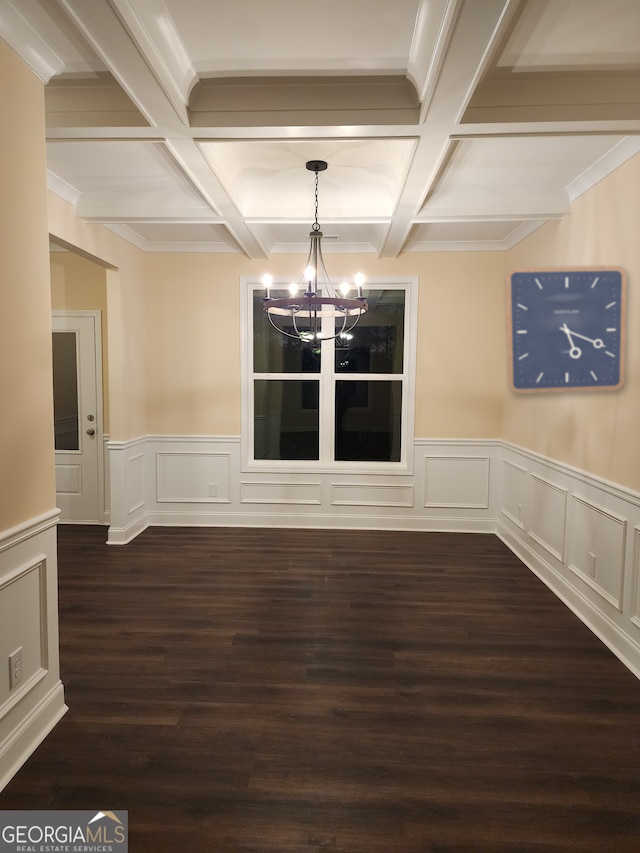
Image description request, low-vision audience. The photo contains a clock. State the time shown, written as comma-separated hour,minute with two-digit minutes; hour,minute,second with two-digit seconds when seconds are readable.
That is 5,19
